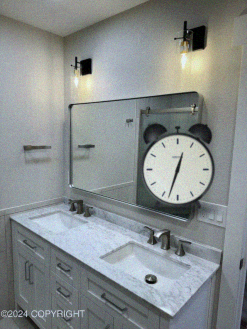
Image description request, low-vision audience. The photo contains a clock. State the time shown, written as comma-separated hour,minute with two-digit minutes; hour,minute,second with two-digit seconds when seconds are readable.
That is 12,33
